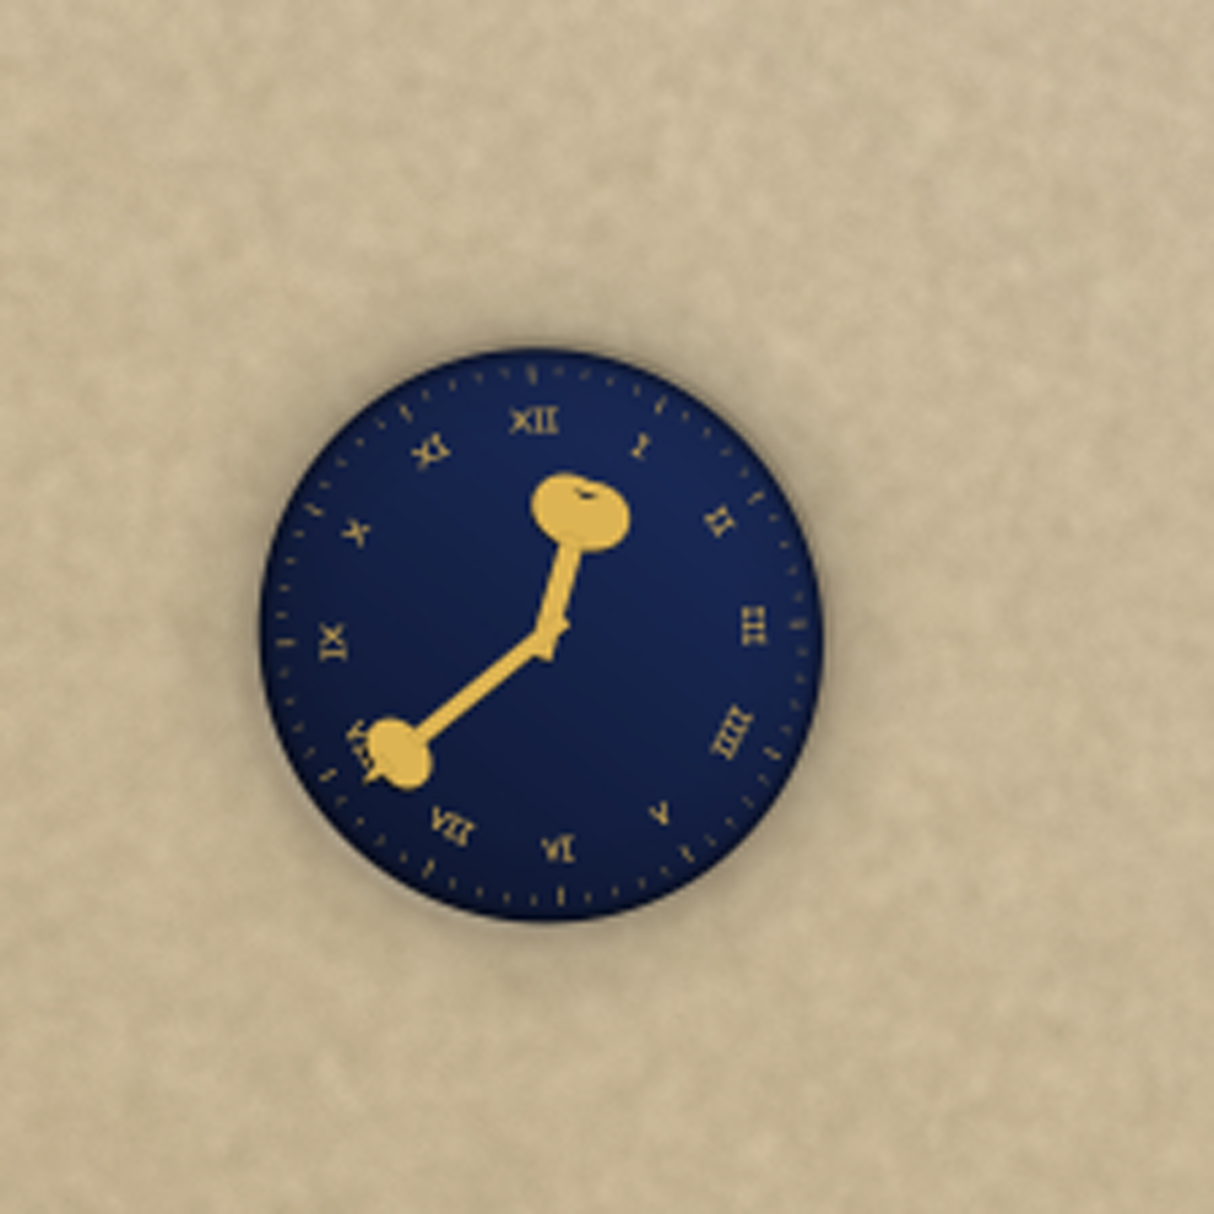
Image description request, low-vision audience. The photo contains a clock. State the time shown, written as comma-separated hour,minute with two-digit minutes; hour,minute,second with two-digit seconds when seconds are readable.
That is 12,39
